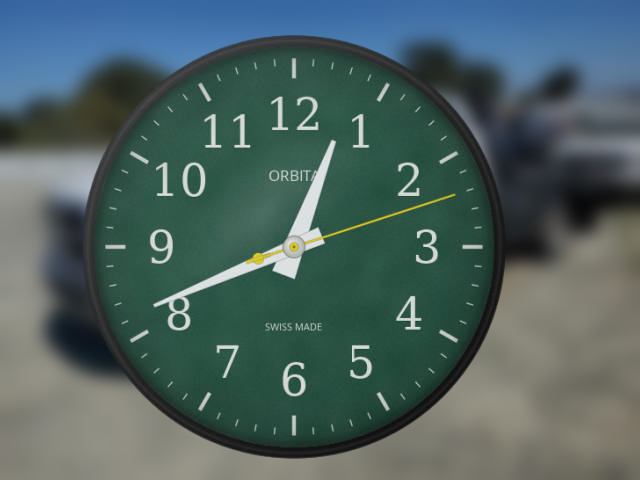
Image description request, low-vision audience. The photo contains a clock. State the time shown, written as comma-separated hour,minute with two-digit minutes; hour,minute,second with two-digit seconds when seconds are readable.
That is 12,41,12
